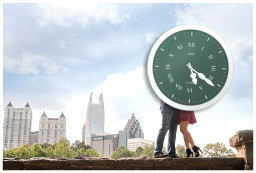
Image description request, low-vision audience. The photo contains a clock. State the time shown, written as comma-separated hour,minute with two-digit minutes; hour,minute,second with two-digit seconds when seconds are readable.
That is 5,21
